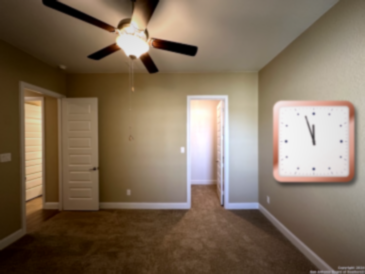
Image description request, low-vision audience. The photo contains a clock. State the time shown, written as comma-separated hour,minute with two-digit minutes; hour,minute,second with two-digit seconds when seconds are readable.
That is 11,57
